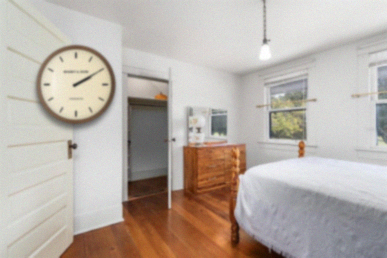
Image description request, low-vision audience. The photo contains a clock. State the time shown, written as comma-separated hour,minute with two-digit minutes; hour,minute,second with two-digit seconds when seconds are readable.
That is 2,10
